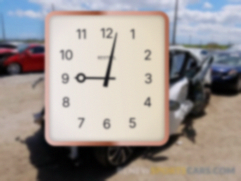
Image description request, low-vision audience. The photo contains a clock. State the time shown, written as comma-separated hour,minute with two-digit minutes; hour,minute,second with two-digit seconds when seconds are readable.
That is 9,02
